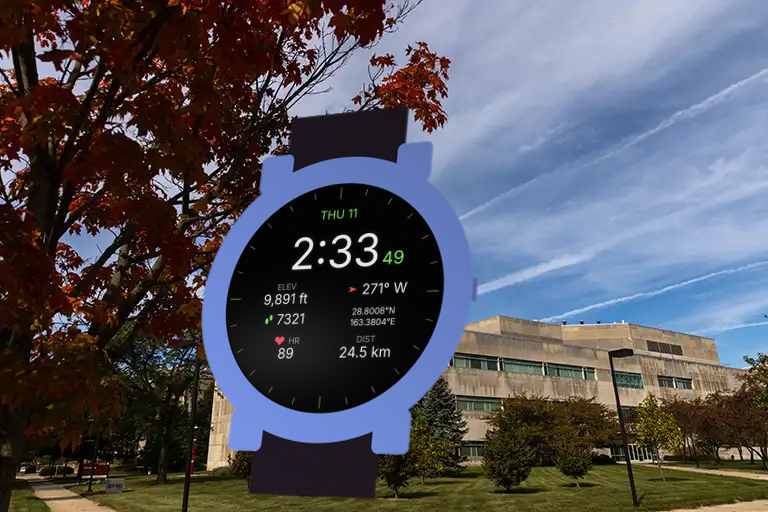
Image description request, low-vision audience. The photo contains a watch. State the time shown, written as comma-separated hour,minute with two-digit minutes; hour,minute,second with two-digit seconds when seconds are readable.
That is 2,33,49
